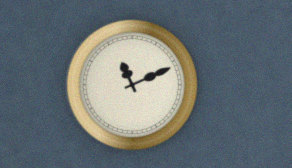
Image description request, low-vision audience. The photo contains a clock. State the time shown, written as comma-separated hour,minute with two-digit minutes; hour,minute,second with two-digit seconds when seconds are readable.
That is 11,11
